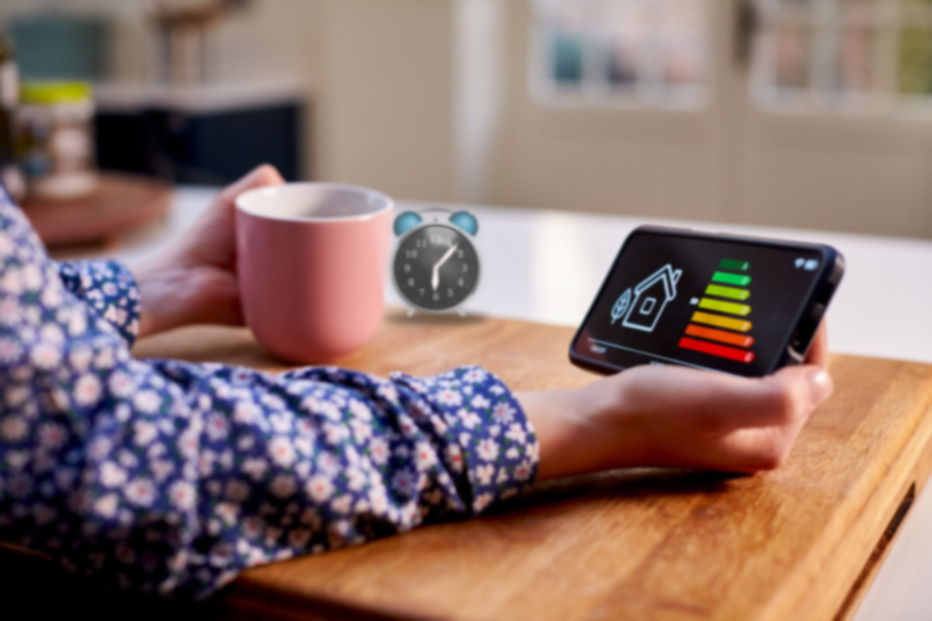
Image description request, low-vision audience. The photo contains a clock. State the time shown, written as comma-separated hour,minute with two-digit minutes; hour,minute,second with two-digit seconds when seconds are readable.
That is 6,07
